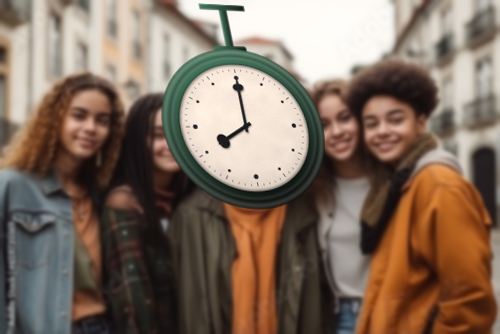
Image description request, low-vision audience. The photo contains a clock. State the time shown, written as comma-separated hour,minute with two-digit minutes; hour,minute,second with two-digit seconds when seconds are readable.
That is 8,00
